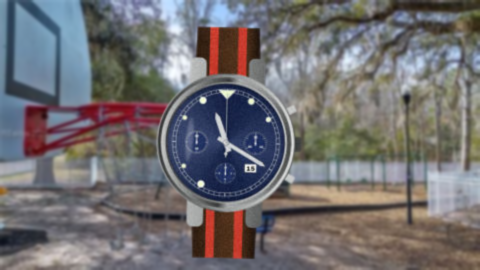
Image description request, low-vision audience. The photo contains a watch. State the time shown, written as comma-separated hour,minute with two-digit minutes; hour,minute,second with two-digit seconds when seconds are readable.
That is 11,20
